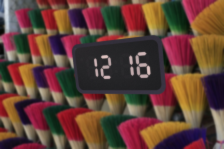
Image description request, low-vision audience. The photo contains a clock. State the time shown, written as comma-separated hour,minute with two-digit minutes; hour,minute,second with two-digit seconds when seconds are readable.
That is 12,16
